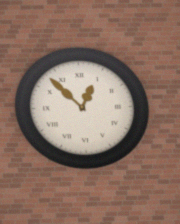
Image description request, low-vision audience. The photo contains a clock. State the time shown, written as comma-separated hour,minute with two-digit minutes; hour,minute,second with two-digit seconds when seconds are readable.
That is 12,53
